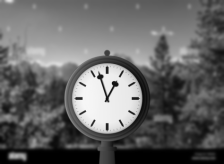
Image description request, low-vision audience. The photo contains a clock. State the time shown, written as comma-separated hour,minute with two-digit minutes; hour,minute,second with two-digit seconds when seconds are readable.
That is 12,57
